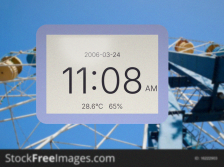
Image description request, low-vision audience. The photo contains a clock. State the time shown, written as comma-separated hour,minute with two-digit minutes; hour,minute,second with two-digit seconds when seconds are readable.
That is 11,08
